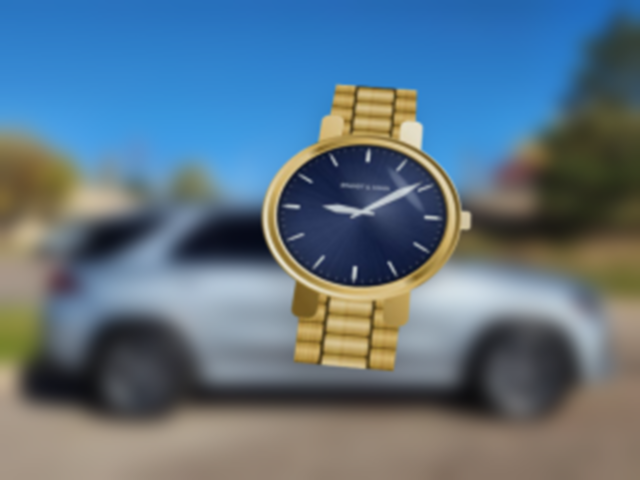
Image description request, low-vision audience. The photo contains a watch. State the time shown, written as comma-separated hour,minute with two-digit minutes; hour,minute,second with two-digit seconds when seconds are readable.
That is 9,09
